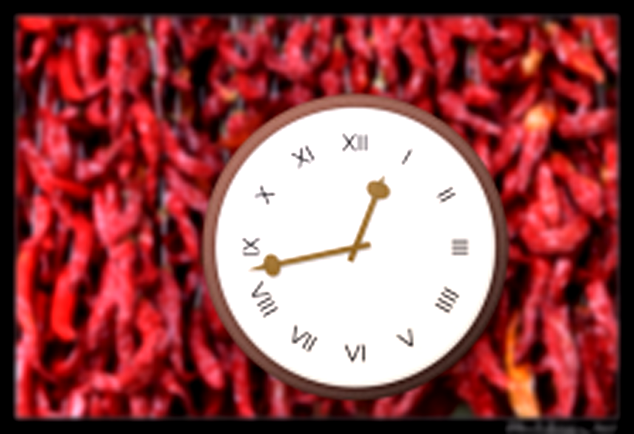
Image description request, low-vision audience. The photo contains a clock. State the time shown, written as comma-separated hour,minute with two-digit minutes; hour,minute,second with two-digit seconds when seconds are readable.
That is 12,43
